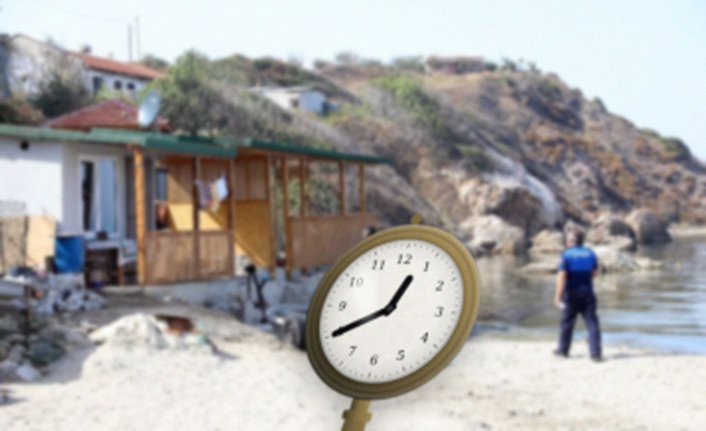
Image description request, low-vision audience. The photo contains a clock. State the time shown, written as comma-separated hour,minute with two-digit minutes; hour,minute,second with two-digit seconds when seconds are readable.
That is 12,40
